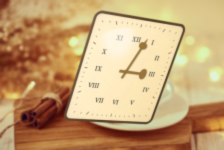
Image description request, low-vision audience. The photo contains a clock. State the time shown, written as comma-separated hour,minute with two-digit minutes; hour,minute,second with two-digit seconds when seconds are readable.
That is 3,03
